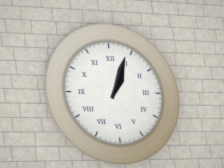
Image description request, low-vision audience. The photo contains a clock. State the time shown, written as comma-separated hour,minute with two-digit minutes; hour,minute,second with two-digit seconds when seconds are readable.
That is 1,04
